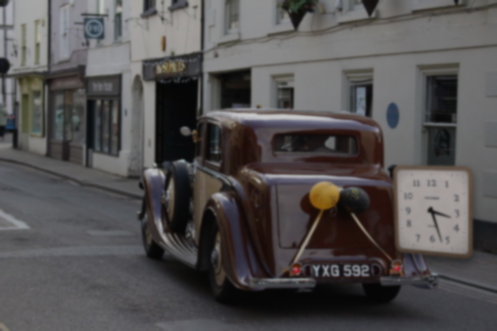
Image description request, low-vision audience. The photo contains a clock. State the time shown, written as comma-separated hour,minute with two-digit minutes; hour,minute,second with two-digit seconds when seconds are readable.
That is 3,27
